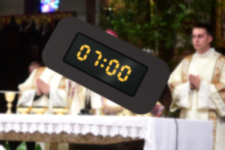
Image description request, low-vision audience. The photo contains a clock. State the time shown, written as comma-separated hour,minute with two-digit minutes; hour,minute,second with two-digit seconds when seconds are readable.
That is 7,00
